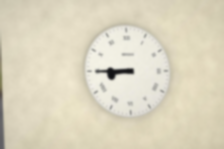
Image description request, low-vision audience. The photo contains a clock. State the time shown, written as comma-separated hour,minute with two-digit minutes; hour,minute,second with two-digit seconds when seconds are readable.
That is 8,45
